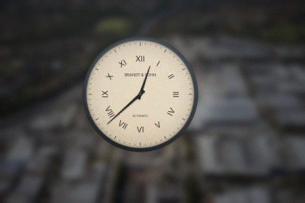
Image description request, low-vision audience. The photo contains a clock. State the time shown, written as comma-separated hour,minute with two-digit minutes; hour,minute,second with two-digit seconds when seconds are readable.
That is 12,38
